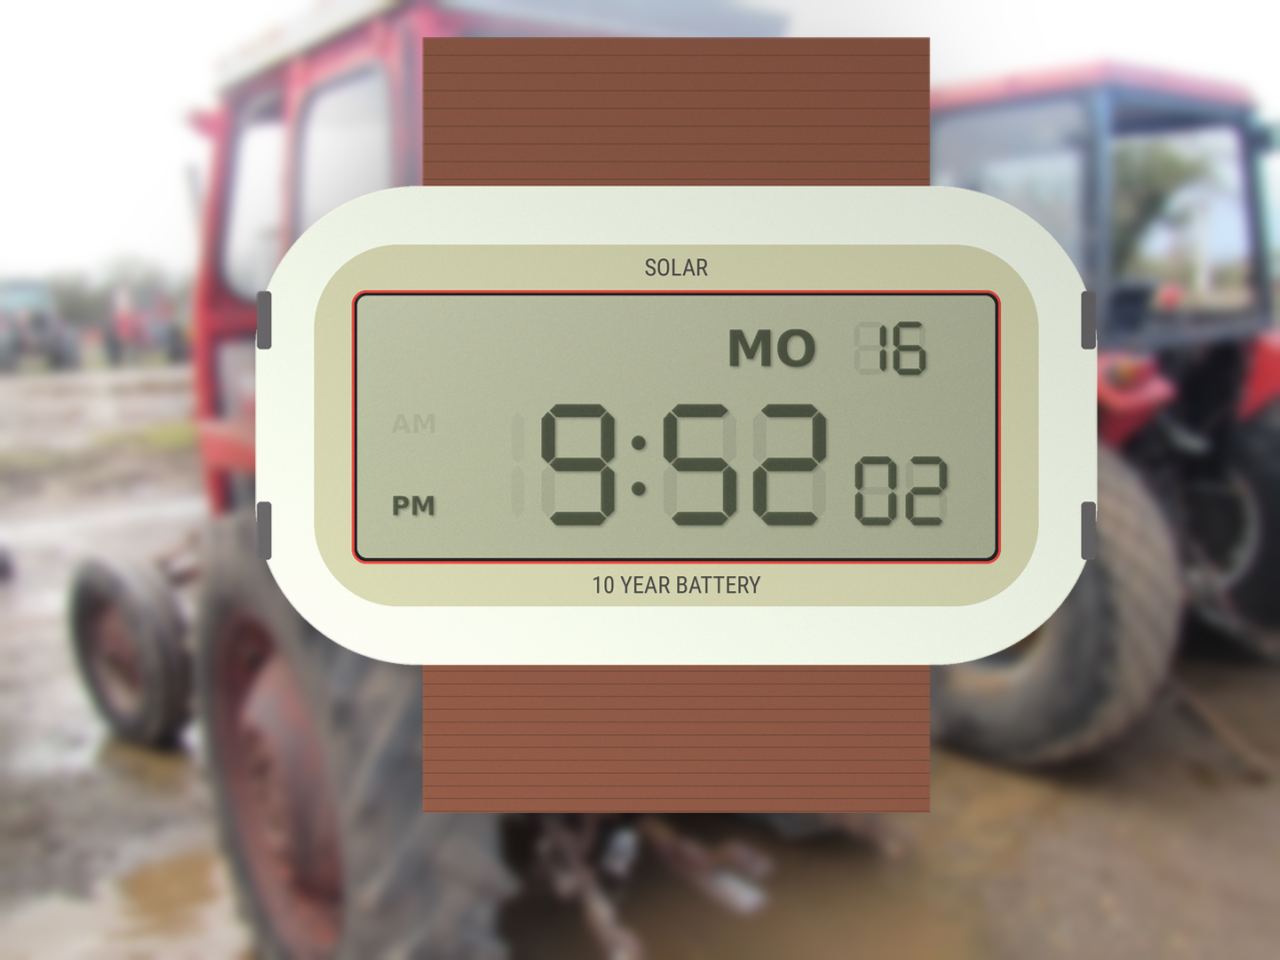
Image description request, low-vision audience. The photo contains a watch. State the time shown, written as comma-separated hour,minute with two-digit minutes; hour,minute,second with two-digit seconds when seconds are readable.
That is 9,52,02
